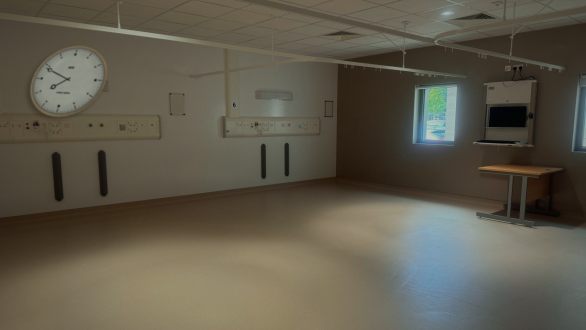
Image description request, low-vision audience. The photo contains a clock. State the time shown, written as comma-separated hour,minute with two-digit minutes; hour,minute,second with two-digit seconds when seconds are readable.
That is 7,49
